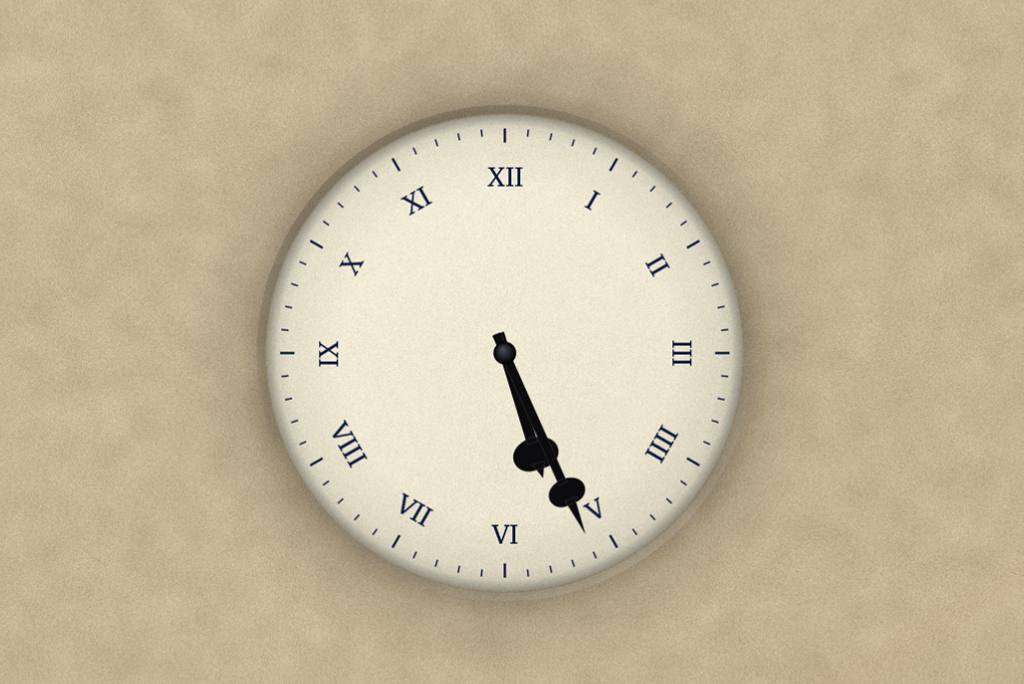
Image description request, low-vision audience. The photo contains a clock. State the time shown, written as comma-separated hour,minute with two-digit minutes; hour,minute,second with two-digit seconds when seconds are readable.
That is 5,26
